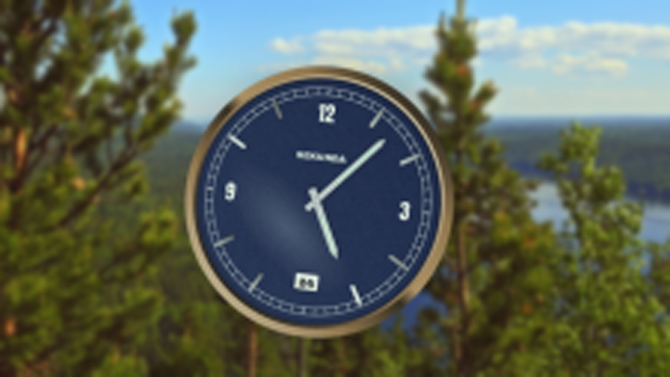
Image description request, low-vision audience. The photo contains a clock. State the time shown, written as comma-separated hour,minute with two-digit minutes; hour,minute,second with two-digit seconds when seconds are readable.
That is 5,07
